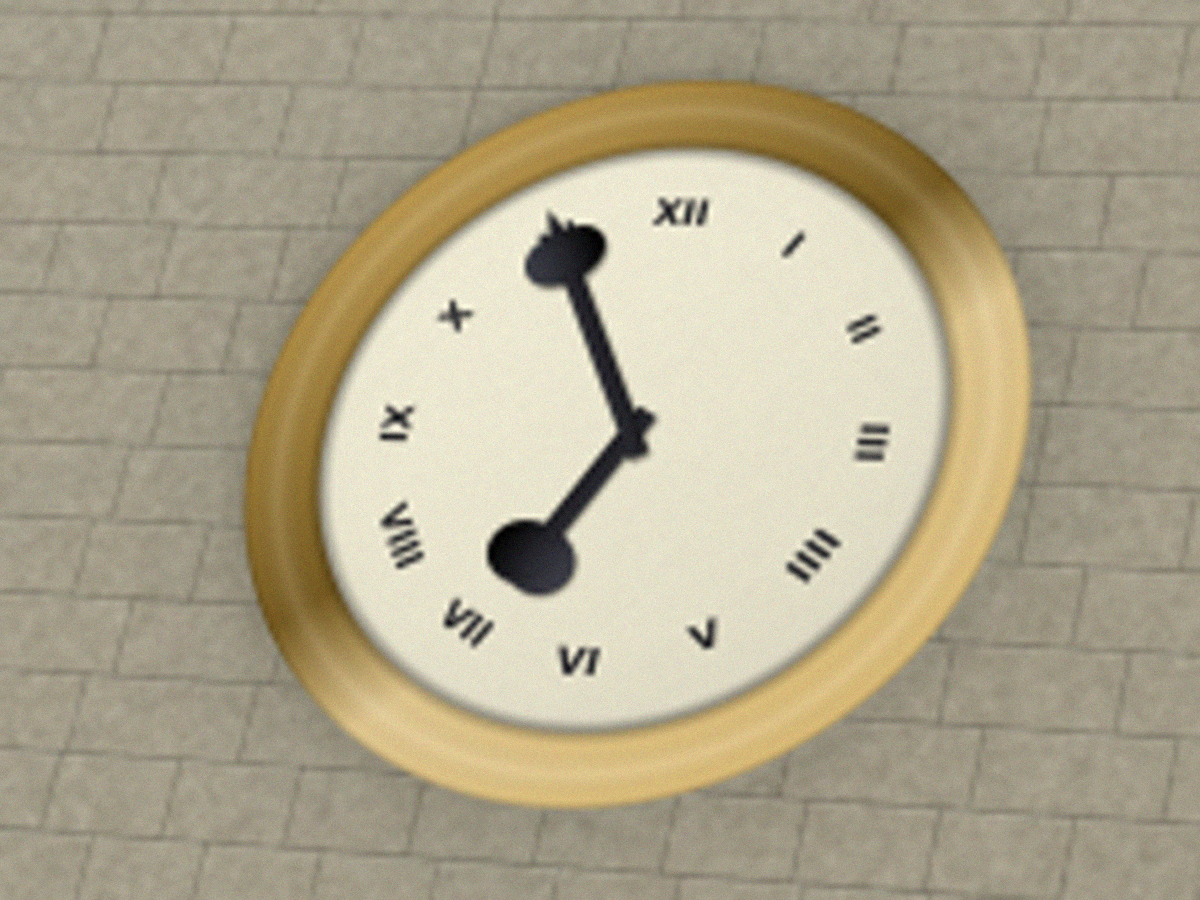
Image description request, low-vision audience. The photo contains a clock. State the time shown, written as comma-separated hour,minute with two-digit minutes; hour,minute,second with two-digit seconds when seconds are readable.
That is 6,55
